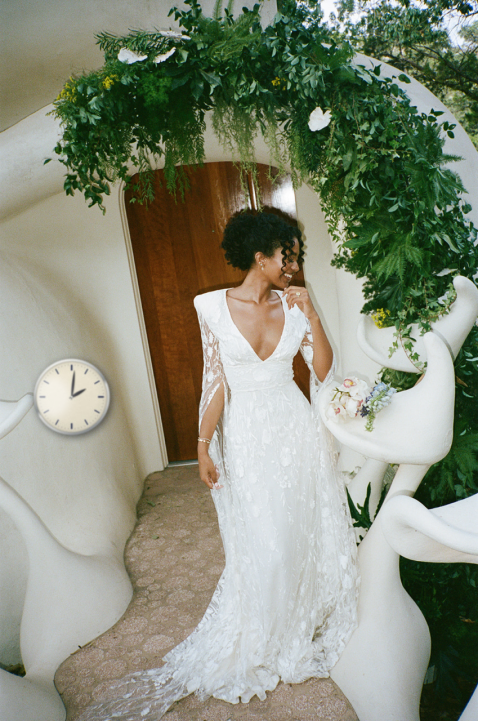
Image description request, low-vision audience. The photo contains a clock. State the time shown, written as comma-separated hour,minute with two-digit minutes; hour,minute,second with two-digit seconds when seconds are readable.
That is 2,01
